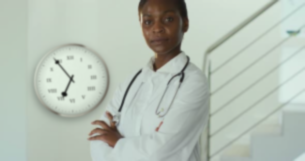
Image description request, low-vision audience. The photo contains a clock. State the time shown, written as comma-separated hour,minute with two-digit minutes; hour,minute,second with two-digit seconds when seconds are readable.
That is 6,54
